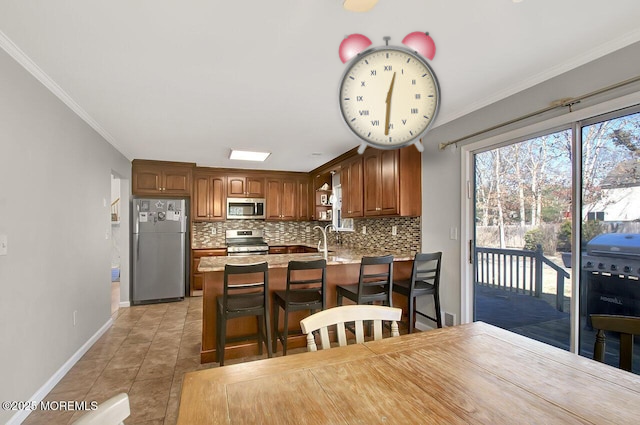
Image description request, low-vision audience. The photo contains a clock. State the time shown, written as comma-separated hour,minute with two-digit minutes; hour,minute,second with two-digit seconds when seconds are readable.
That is 12,31
